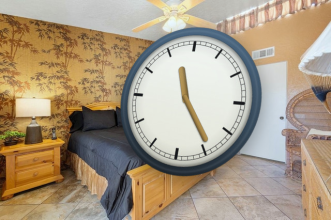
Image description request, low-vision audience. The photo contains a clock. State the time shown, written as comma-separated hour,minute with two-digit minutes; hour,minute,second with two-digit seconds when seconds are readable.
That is 11,24
